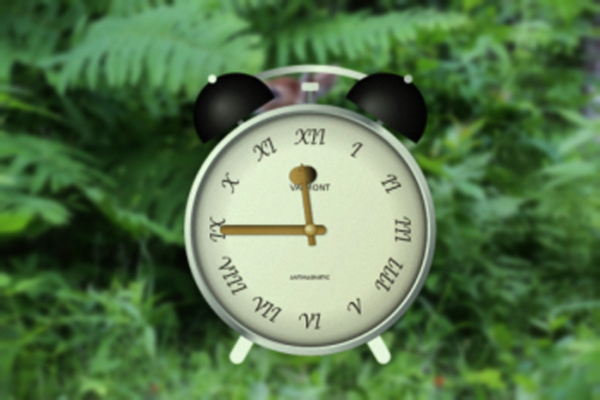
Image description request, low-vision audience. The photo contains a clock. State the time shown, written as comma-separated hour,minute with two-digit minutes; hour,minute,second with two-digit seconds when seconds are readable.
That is 11,45
